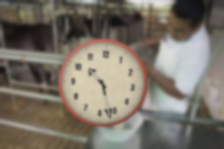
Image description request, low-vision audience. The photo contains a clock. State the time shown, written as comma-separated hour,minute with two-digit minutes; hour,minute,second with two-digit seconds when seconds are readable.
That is 10,27
